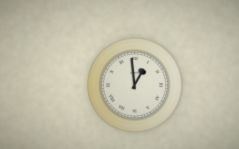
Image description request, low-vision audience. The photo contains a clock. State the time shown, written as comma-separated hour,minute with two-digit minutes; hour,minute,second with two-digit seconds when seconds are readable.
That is 12,59
